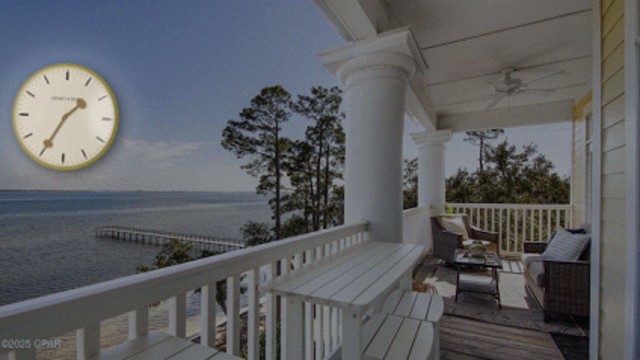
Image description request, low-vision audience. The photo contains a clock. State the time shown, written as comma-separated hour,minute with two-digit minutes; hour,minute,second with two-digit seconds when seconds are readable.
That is 1,35
